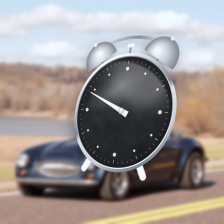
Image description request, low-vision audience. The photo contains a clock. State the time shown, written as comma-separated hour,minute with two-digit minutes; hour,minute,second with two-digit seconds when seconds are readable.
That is 9,49
